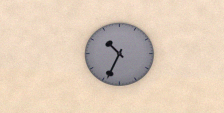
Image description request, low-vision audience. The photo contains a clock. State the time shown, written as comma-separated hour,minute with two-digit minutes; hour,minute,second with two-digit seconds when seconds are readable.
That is 10,34
